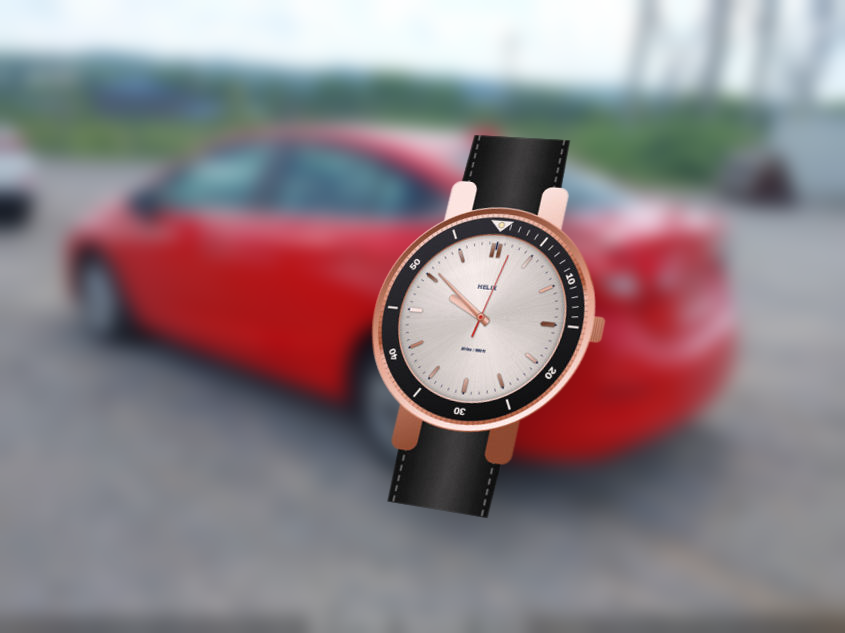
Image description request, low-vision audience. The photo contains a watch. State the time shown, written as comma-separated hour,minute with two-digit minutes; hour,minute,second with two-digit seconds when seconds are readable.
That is 9,51,02
